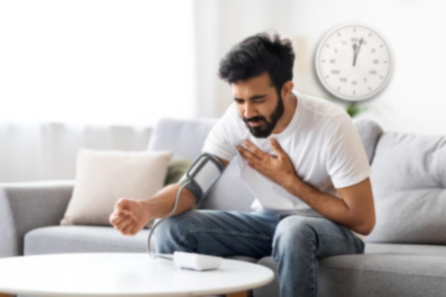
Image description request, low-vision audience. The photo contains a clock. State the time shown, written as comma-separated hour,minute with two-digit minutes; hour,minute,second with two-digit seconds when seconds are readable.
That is 12,03
